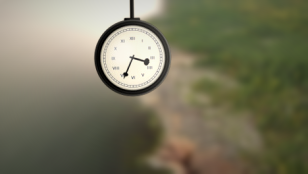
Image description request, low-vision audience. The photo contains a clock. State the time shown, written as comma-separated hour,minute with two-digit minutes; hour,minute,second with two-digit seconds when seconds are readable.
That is 3,34
